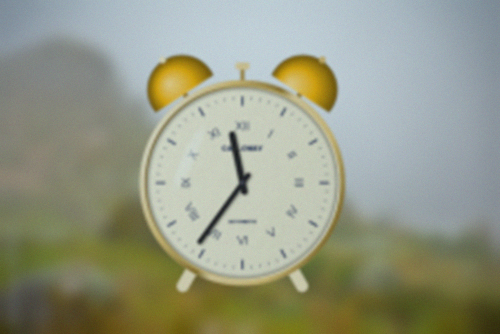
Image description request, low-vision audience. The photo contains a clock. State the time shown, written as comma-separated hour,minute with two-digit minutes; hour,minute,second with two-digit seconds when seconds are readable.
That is 11,36
